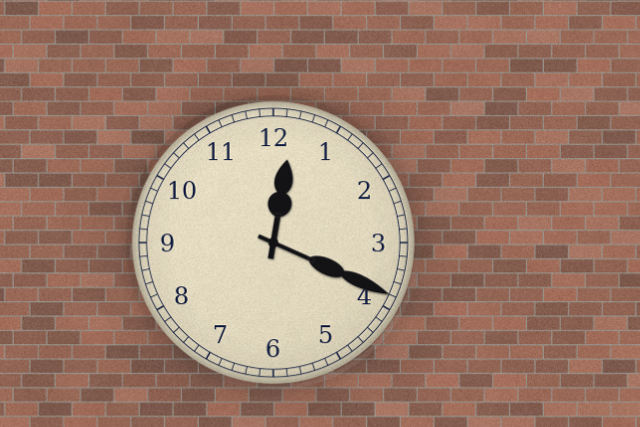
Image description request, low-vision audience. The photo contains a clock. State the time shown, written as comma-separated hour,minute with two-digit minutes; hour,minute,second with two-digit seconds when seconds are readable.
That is 12,19
